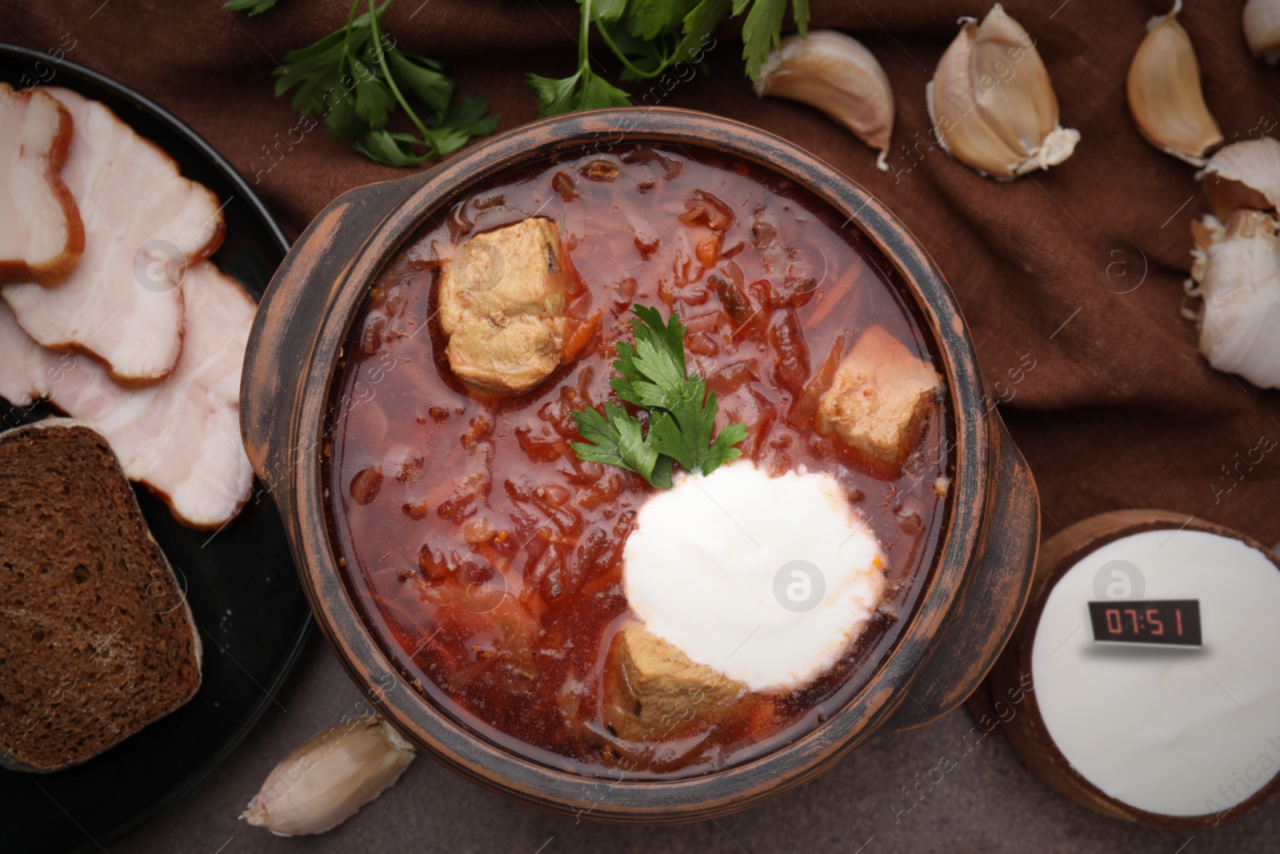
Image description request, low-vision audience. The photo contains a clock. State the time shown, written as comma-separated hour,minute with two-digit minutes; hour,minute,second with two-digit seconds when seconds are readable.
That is 7,51
